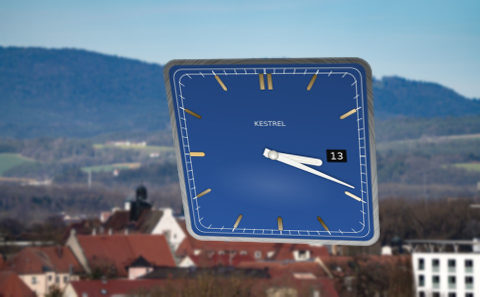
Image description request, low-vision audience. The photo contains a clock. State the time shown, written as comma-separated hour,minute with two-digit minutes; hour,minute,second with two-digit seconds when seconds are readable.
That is 3,19
